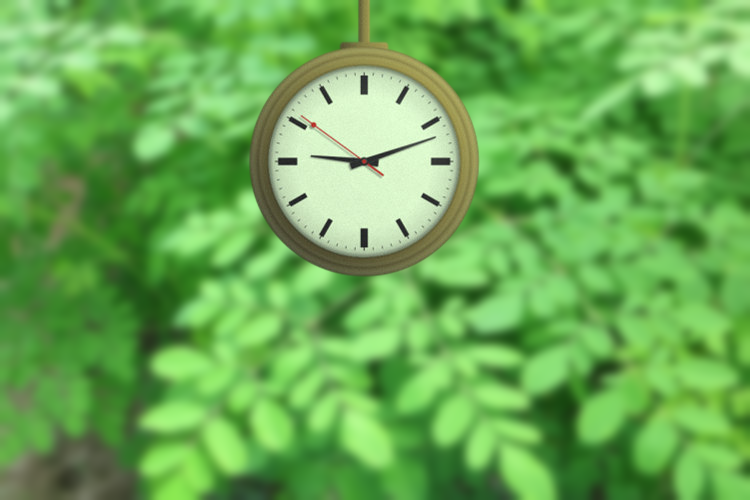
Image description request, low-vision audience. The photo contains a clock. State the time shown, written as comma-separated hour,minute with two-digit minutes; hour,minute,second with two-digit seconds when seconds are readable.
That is 9,11,51
